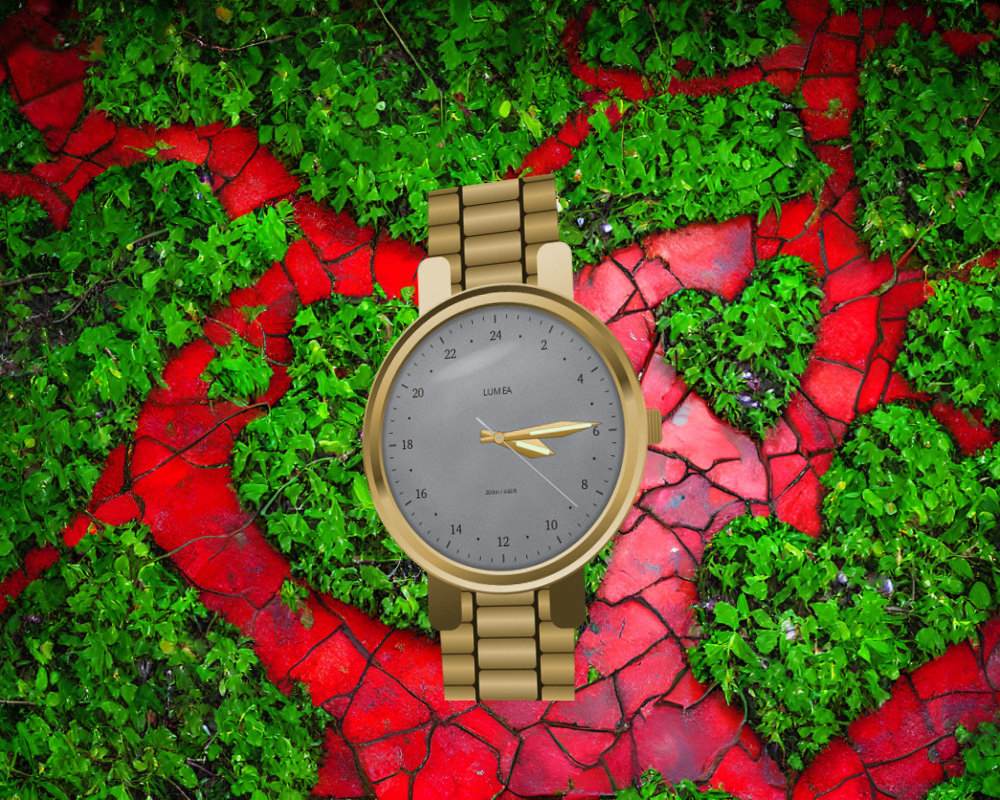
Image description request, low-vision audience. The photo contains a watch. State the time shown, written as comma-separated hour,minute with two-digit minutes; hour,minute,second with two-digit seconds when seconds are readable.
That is 7,14,22
